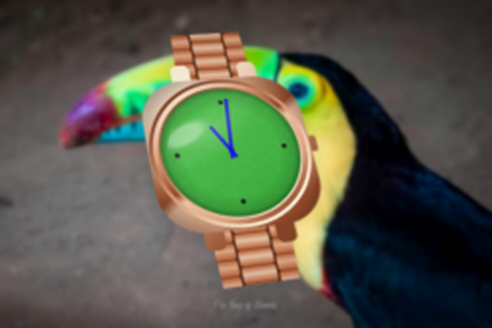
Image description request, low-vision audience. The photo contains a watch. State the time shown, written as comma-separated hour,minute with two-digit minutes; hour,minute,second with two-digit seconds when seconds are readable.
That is 11,01
